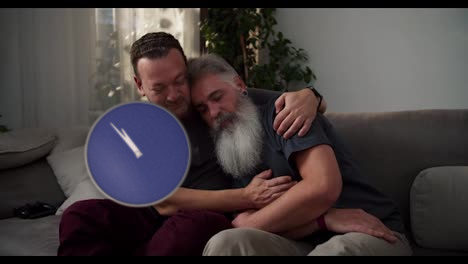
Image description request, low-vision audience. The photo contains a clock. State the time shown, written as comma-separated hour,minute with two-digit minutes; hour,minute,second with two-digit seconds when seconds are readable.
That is 10,53
